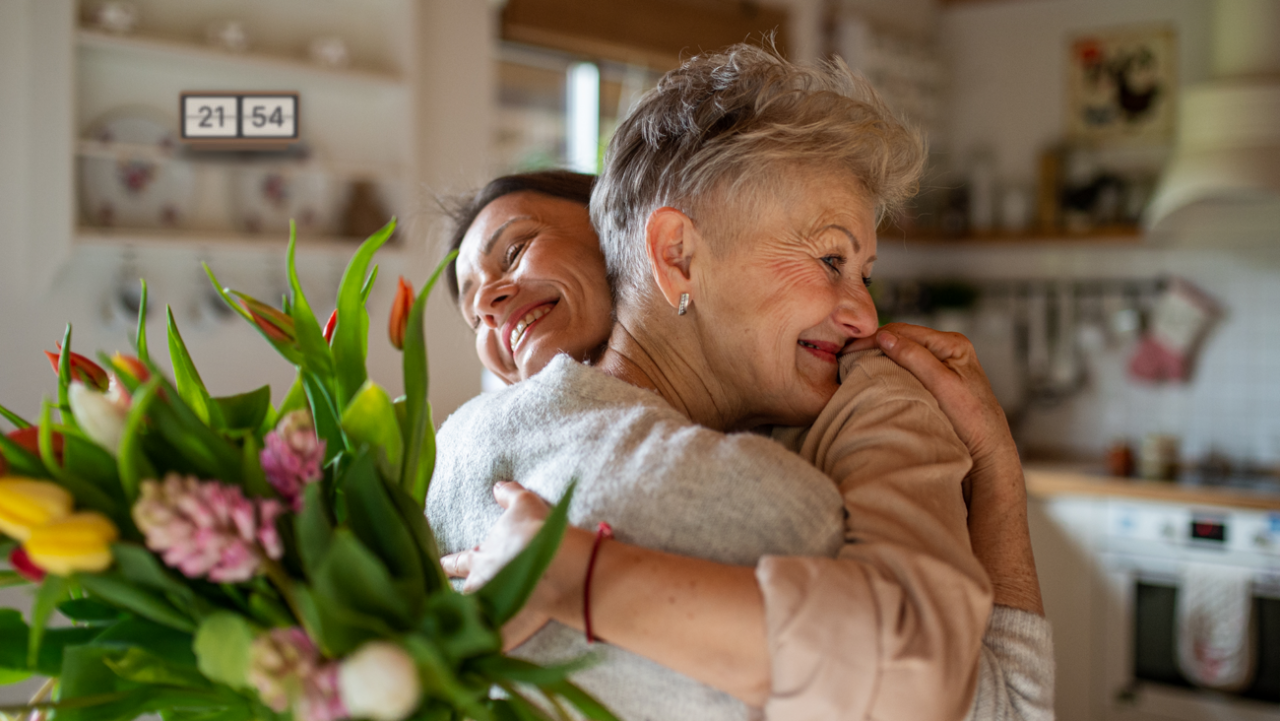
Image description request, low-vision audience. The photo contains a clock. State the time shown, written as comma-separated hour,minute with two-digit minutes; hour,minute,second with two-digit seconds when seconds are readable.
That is 21,54
